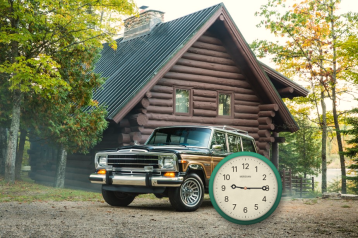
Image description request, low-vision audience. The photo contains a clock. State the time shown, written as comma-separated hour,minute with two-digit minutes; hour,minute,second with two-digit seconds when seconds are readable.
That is 9,15
